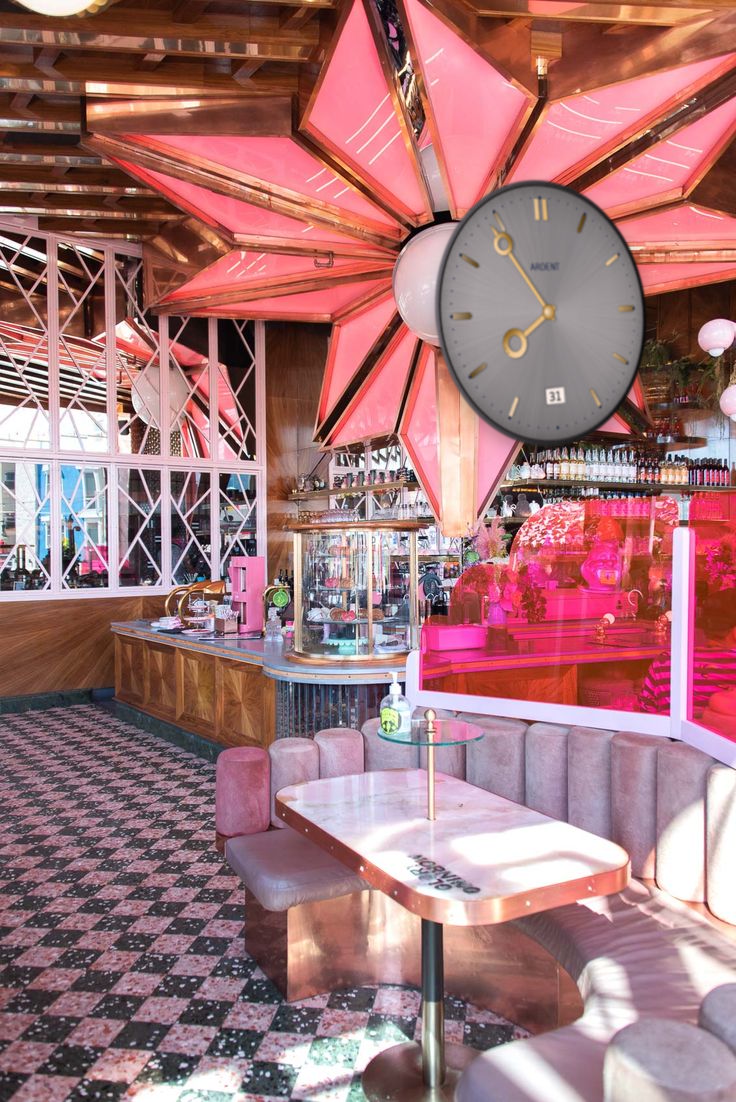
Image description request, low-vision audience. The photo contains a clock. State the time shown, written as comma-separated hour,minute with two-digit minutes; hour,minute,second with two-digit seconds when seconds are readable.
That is 7,54
